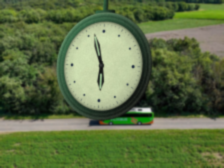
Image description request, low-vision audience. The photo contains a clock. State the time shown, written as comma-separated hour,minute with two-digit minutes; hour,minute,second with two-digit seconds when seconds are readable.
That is 5,57
